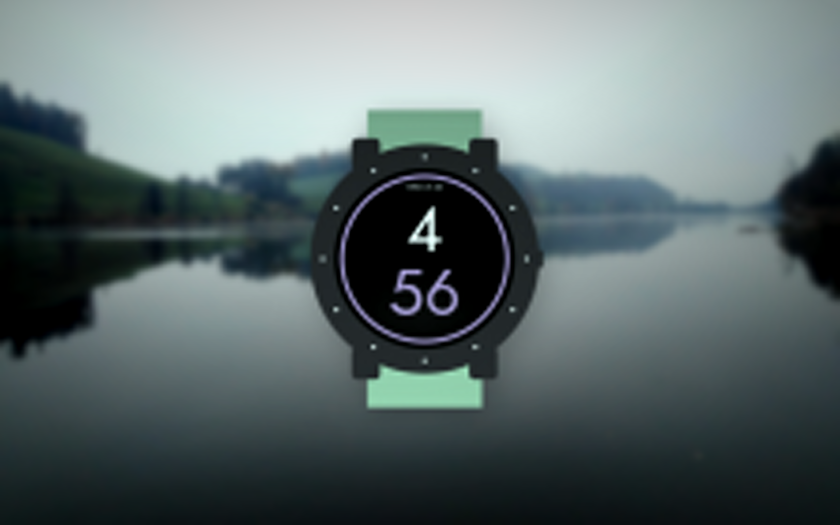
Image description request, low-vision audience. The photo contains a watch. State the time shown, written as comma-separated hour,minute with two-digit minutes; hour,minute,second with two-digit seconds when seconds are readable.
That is 4,56
